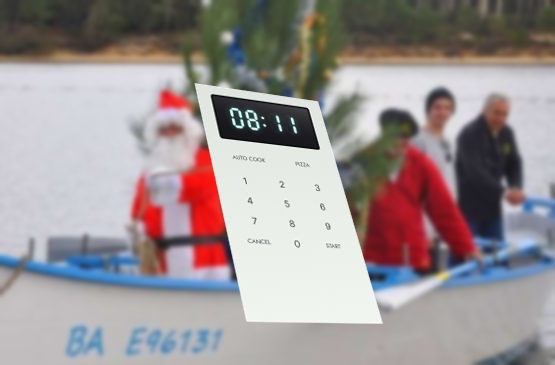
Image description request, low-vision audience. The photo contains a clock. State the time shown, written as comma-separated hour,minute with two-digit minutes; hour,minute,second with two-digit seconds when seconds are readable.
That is 8,11
